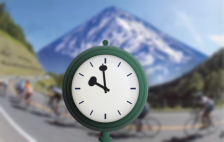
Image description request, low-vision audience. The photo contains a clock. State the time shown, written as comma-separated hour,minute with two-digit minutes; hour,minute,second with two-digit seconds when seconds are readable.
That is 9,59
